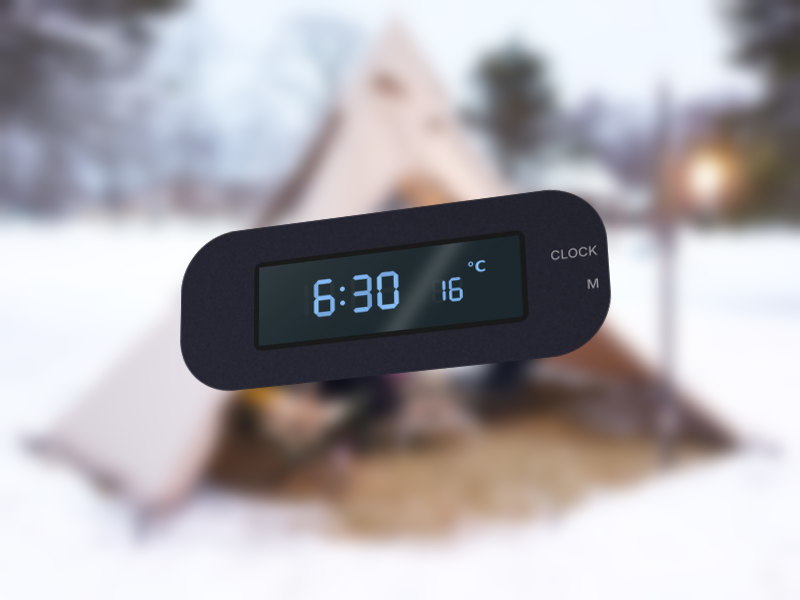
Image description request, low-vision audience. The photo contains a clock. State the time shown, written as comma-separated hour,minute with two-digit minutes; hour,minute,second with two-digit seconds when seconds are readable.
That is 6,30
